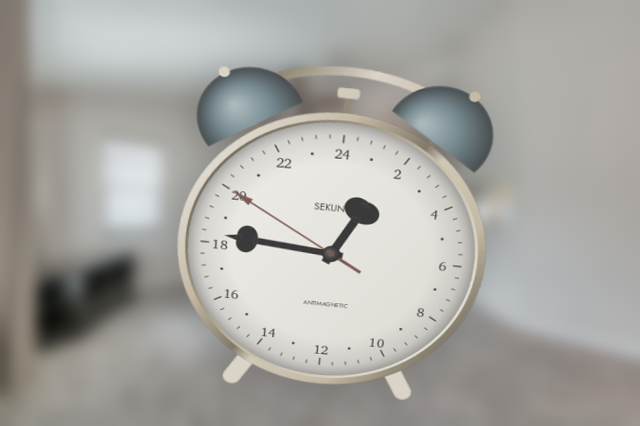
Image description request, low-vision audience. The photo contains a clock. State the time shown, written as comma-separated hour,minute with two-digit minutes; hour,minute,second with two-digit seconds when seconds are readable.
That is 1,45,50
